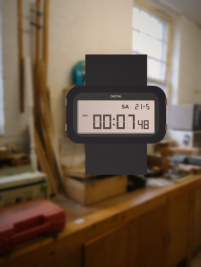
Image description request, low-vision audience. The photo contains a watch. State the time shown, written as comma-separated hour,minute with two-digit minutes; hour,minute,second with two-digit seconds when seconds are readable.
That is 0,07,48
